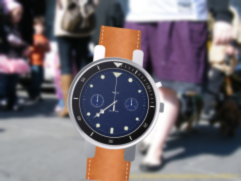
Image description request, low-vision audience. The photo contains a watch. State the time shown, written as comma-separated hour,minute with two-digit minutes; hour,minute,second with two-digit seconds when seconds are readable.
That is 7,38
